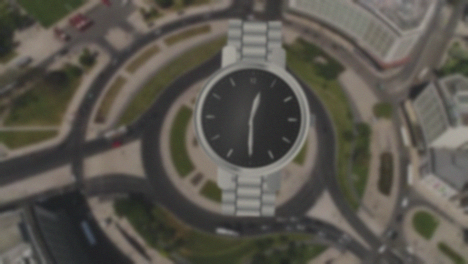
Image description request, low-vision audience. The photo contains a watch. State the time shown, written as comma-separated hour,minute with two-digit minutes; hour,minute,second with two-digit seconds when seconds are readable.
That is 12,30
